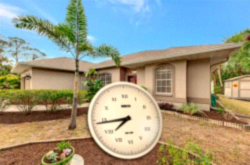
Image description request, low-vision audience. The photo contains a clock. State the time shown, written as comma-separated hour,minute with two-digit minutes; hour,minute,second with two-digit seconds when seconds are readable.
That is 7,44
